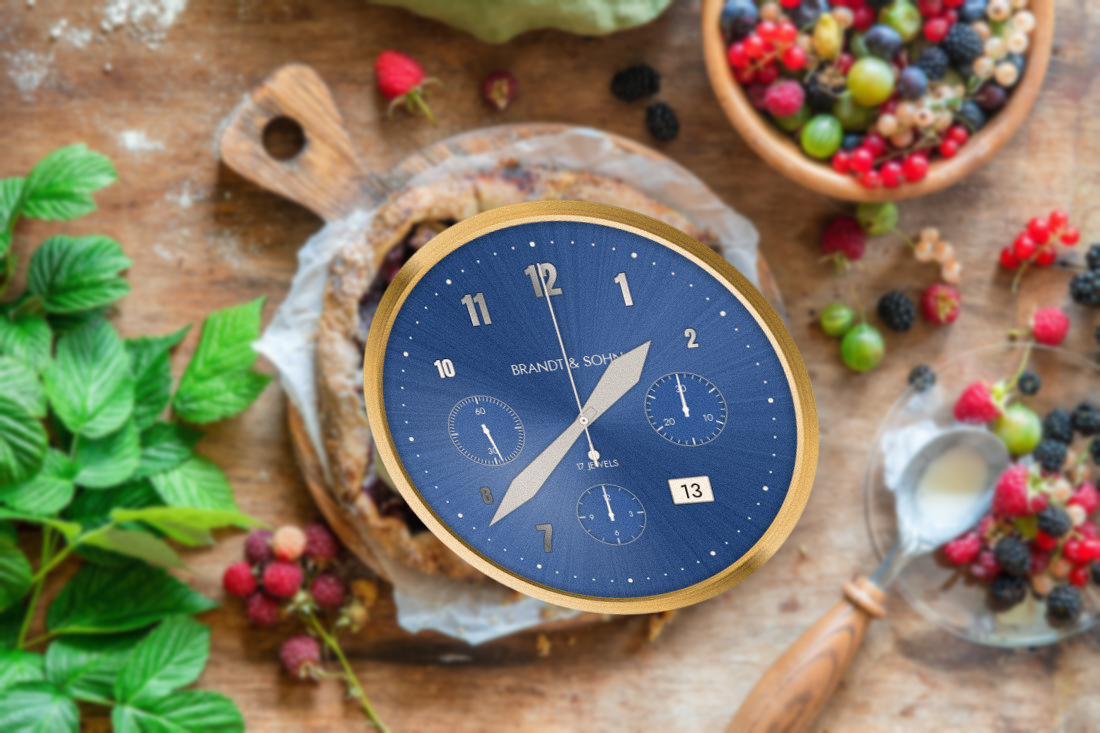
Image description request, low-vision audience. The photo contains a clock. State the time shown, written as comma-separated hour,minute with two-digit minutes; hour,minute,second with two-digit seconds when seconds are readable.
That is 1,38,28
